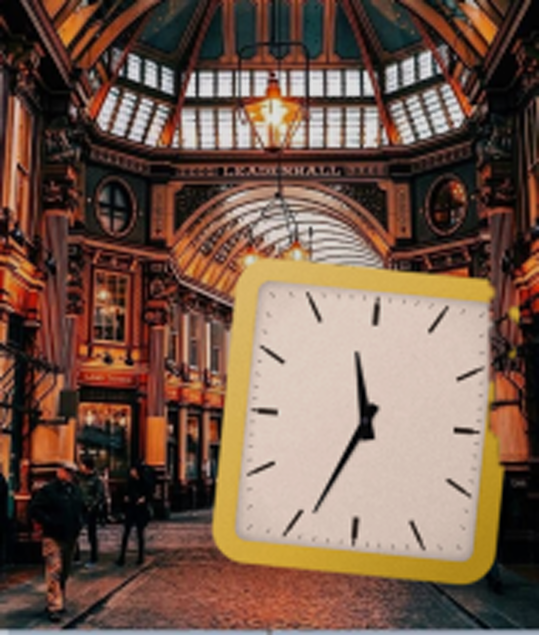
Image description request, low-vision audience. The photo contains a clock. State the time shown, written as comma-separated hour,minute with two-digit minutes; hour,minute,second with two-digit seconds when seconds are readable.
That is 11,34
